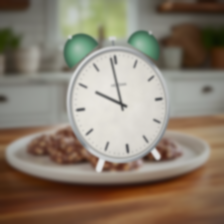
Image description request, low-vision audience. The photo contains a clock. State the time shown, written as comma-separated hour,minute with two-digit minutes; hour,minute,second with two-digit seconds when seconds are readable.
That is 9,59
